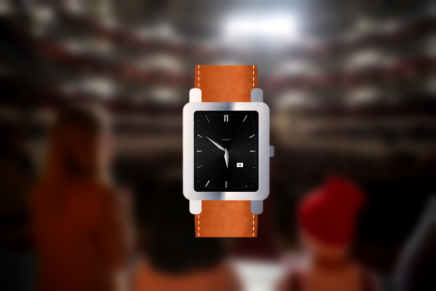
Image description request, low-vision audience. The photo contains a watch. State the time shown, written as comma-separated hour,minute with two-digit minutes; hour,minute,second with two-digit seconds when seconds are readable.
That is 5,51
